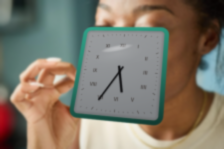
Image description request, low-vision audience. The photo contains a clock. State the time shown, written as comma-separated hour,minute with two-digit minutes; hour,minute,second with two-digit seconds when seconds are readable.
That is 5,35
